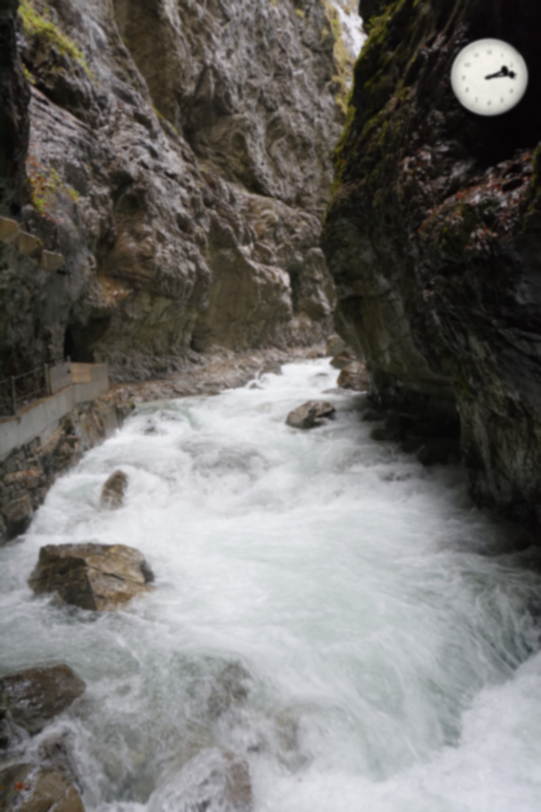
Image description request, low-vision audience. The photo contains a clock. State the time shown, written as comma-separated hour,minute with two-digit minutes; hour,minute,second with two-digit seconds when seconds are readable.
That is 2,14
